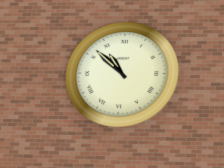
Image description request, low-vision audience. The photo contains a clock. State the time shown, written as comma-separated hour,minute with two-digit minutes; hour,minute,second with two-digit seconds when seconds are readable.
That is 10,52
